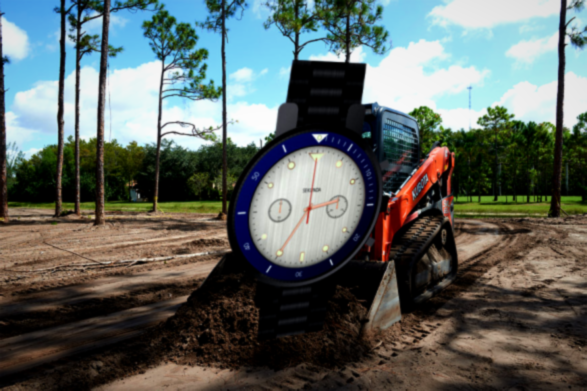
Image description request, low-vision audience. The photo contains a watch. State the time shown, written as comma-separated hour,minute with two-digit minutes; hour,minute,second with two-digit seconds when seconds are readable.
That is 2,35
